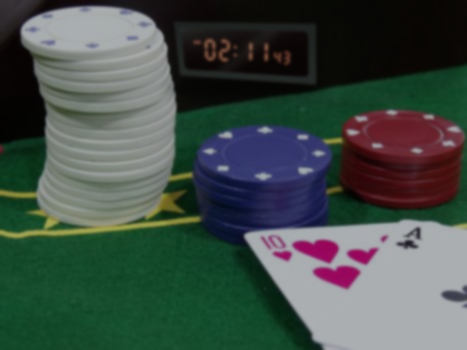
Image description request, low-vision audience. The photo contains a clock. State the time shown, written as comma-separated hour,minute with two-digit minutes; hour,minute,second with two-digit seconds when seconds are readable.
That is 2,11
